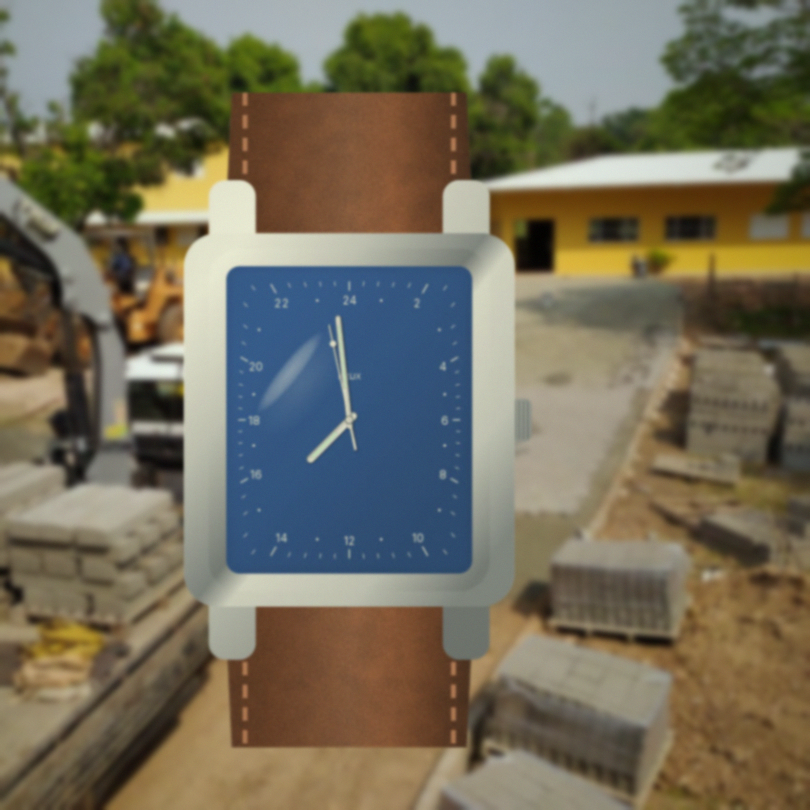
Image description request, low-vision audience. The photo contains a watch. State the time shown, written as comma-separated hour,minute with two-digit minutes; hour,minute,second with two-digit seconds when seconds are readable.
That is 14,58,58
